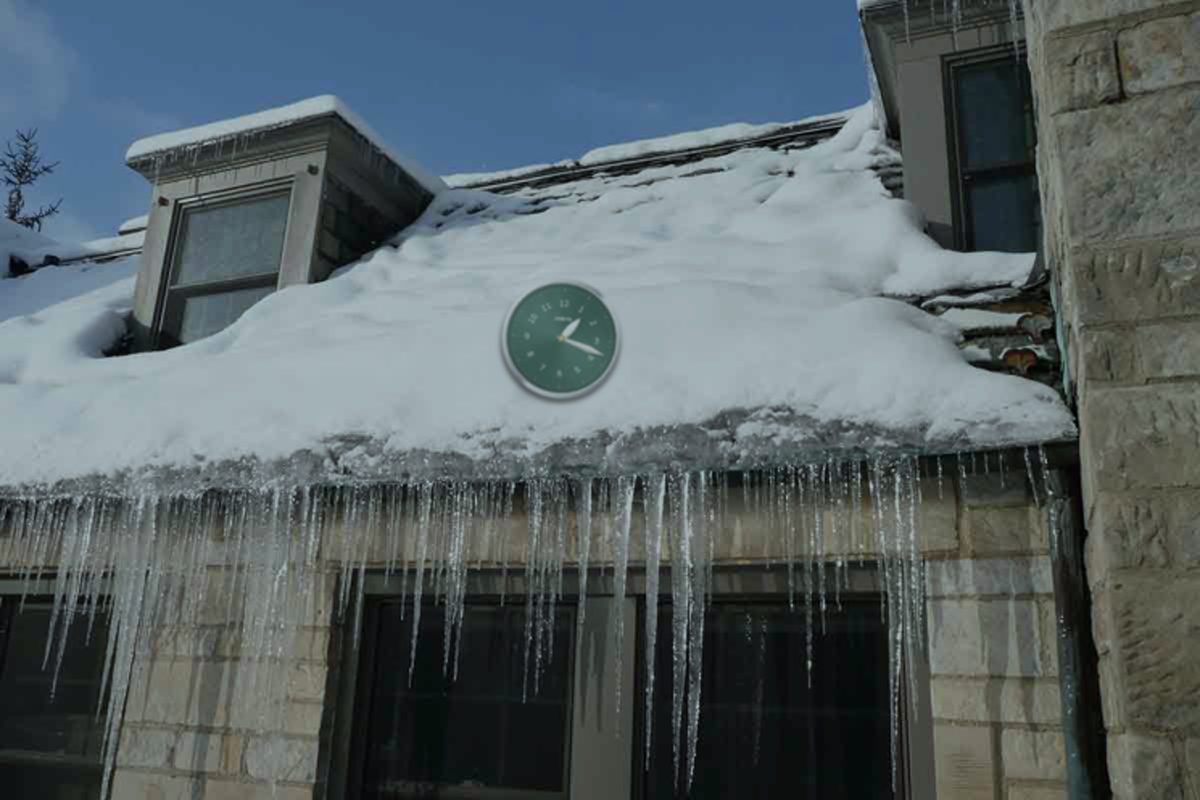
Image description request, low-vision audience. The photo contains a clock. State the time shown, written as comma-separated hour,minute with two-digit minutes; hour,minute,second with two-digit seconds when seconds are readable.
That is 1,18
